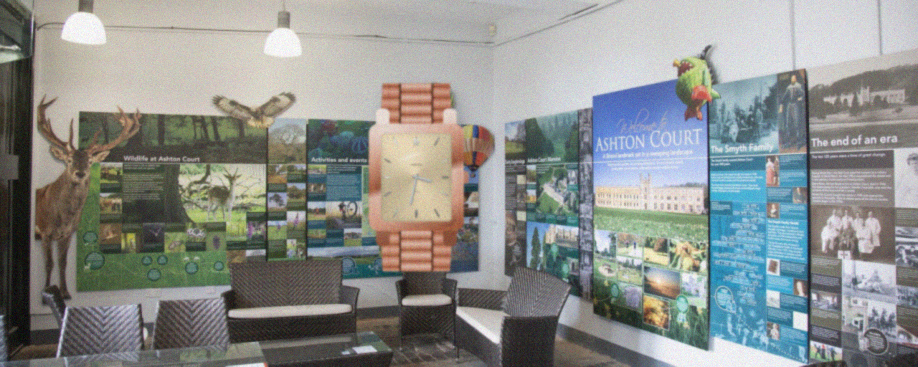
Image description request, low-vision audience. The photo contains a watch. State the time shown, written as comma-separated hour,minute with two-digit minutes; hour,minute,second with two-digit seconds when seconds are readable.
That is 3,32
